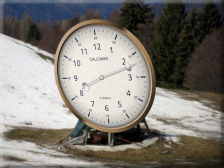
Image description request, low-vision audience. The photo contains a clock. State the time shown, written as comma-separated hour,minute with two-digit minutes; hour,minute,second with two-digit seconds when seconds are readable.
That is 8,12
